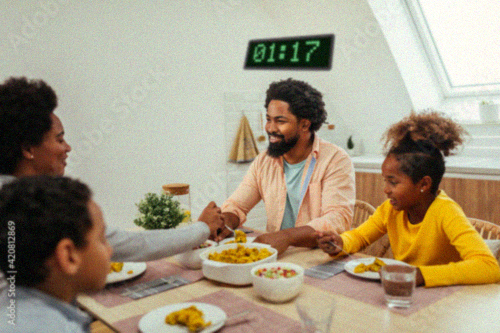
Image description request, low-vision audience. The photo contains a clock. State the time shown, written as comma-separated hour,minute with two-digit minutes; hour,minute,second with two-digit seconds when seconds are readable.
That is 1,17
